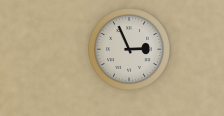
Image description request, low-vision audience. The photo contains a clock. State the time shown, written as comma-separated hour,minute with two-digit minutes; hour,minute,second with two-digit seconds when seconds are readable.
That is 2,56
